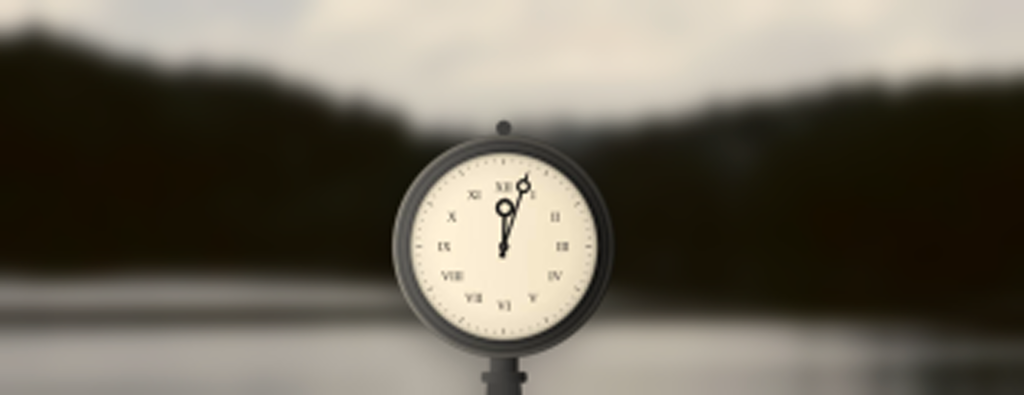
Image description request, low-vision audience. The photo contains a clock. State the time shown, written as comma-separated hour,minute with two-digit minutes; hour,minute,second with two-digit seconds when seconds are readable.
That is 12,03
